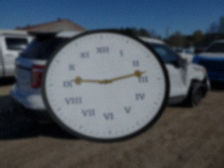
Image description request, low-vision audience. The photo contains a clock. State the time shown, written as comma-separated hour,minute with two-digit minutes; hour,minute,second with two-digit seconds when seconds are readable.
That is 9,13
